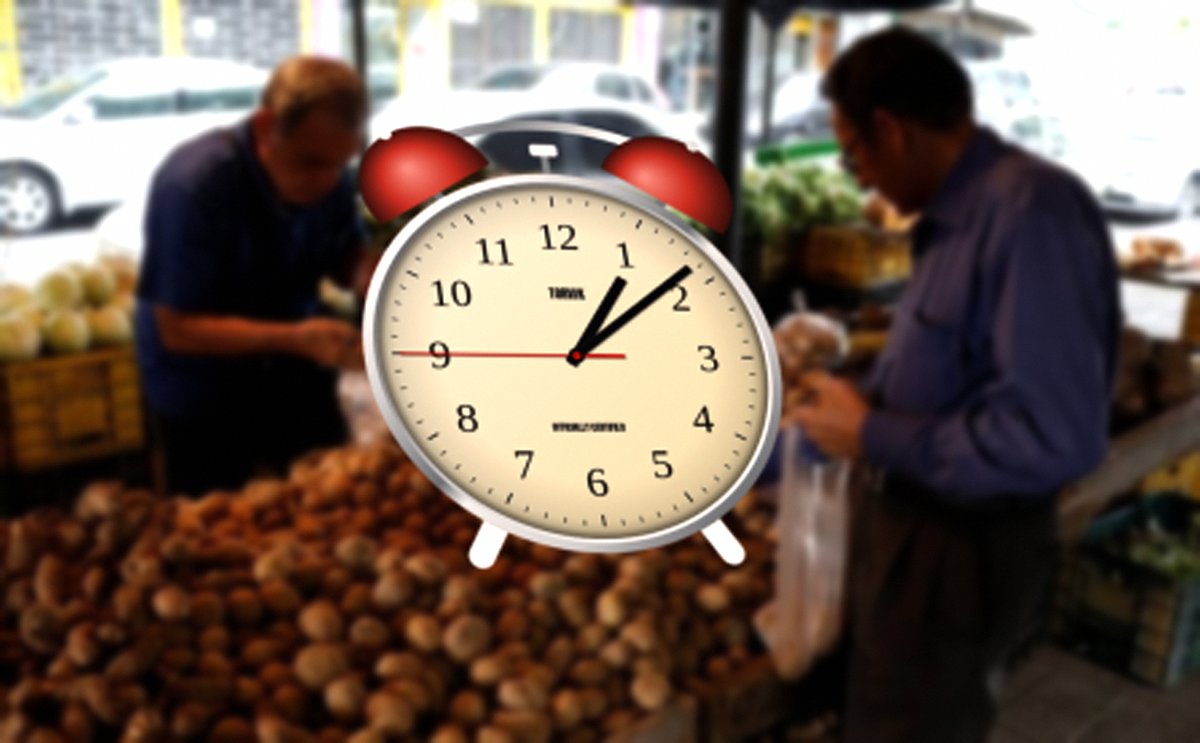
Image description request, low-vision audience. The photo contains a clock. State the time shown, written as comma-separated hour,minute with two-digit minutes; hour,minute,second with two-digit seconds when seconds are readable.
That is 1,08,45
